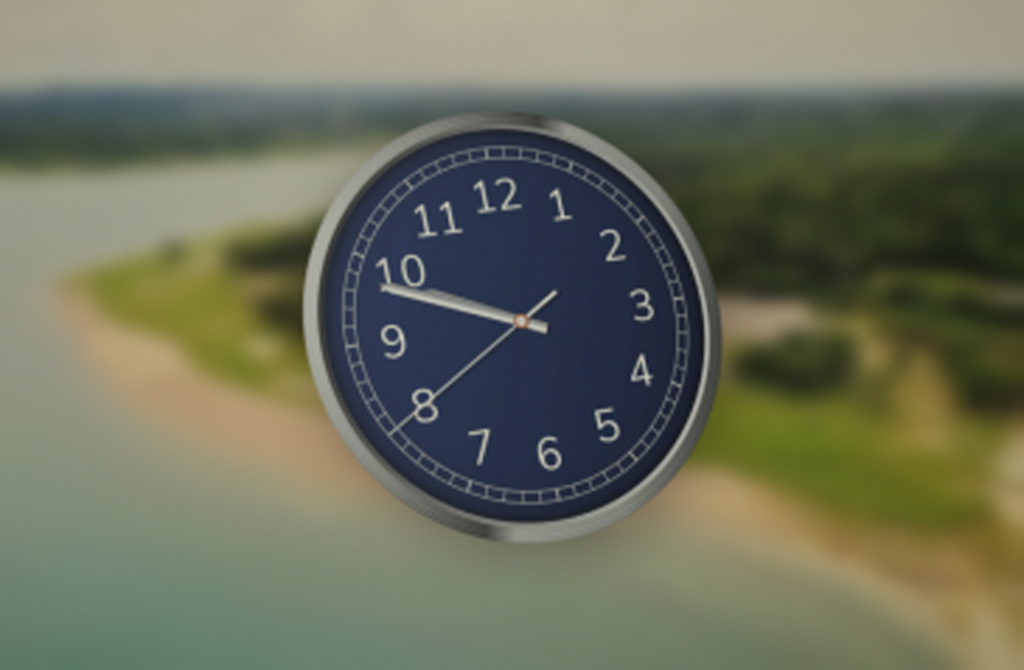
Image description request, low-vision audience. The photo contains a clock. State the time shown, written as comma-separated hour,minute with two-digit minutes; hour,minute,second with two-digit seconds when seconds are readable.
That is 9,48,40
